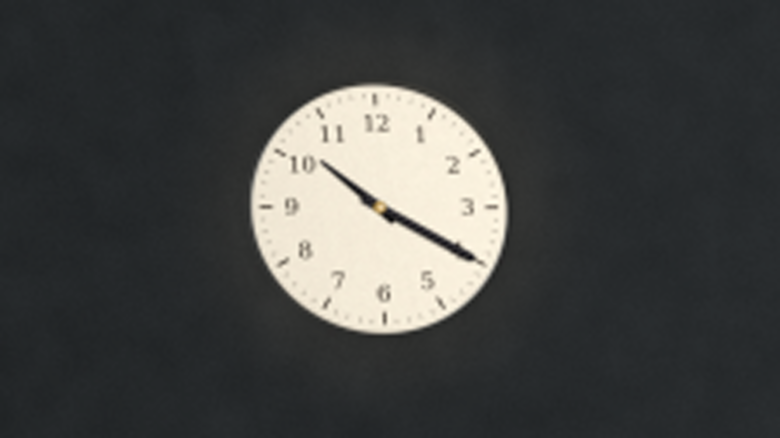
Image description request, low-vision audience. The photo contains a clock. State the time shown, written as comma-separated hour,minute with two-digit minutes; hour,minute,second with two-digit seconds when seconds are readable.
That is 10,20
